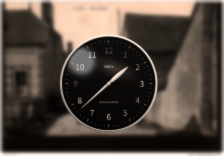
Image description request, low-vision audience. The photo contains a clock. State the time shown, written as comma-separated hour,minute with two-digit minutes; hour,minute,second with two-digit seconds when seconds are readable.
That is 1,38
